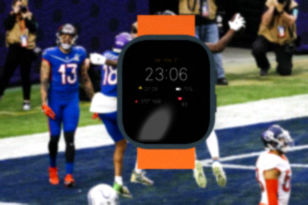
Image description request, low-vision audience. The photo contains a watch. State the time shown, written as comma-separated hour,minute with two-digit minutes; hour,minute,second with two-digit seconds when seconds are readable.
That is 23,06
